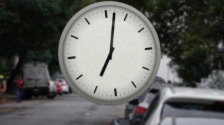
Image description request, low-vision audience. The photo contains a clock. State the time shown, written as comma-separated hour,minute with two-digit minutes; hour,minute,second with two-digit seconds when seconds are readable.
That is 7,02
